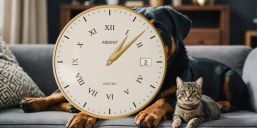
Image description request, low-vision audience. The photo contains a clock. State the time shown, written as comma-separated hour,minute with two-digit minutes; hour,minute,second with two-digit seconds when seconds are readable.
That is 1,08
